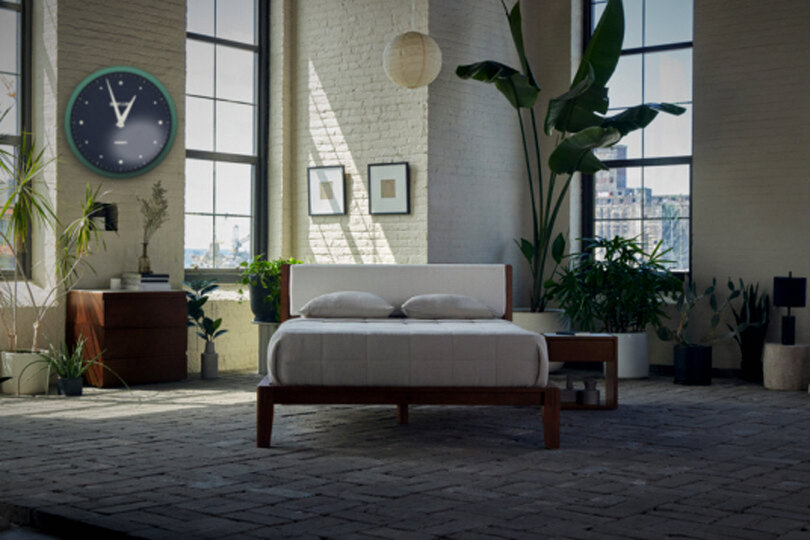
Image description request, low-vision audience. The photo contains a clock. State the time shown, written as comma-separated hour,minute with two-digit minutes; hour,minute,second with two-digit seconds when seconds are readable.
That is 12,57
